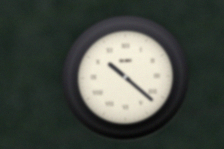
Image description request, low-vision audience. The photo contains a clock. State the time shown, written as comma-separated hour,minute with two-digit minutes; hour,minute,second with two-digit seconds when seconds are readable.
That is 10,22
